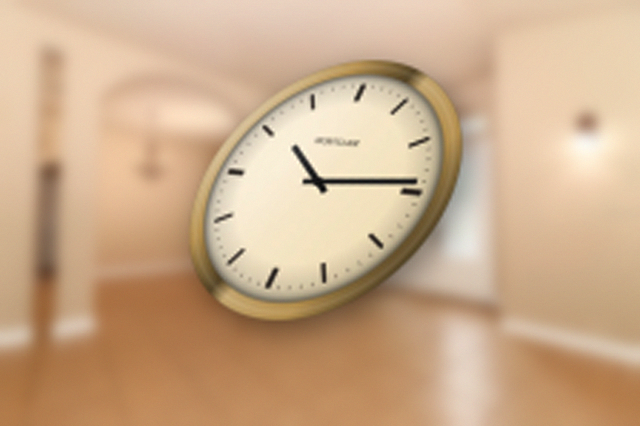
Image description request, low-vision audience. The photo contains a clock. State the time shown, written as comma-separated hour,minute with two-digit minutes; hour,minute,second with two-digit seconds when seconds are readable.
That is 10,14
